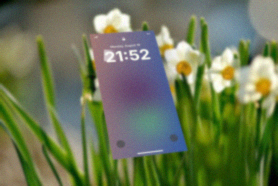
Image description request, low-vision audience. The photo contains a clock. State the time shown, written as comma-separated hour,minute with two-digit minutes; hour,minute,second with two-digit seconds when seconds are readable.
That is 21,52
